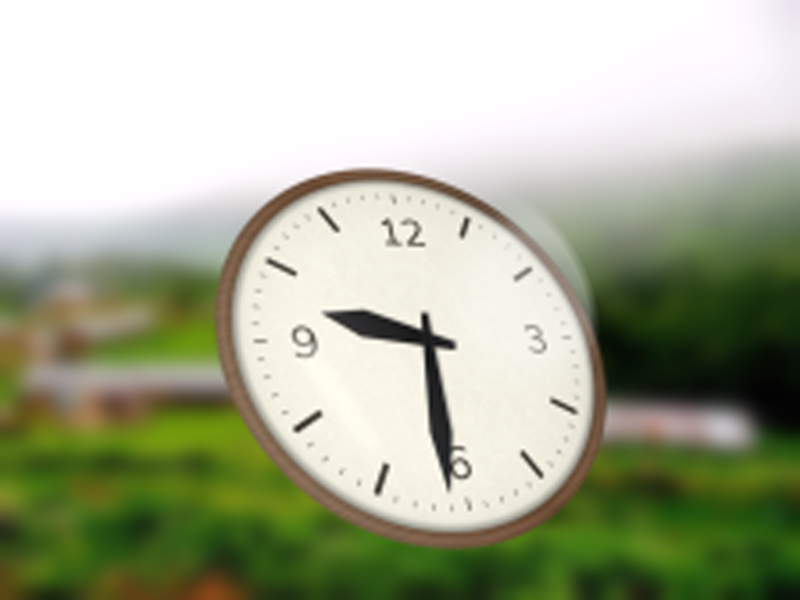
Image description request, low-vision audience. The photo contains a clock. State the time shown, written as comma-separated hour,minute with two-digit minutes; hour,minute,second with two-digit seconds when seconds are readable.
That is 9,31
